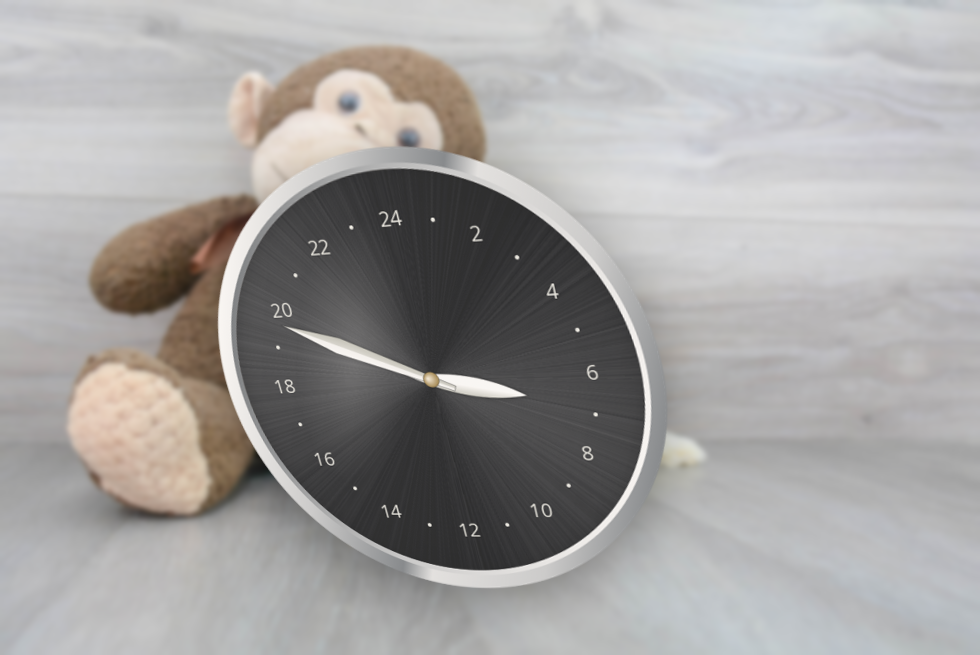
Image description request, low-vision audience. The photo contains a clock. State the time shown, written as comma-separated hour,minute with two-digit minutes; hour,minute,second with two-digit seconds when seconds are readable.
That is 6,49
